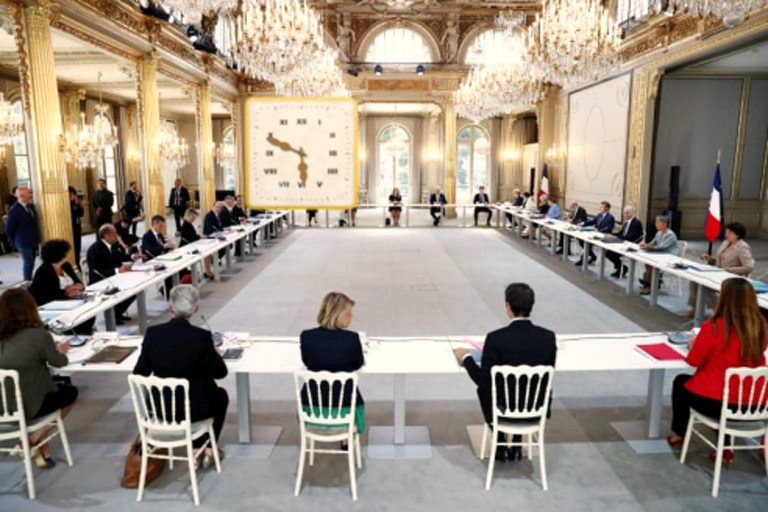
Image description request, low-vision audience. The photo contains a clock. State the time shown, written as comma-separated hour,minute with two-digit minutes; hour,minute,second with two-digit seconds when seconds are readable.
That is 5,49
